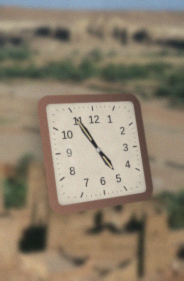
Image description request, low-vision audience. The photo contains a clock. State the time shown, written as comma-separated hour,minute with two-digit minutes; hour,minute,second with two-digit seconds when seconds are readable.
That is 4,55
